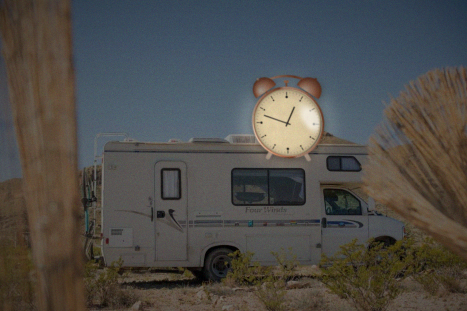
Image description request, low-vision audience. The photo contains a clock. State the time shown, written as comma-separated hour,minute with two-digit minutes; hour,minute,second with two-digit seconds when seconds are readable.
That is 12,48
